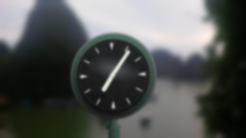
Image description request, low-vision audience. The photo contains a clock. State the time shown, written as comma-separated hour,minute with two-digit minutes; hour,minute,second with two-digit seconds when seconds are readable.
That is 7,06
